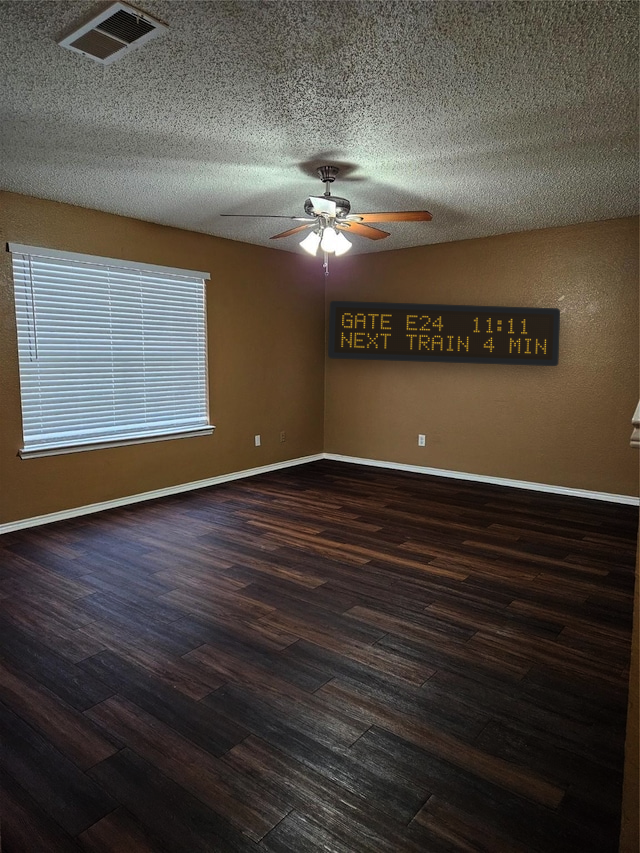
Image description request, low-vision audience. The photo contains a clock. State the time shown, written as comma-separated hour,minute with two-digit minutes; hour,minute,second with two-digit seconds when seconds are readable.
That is 11,11
